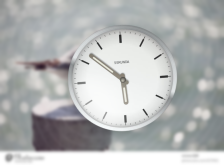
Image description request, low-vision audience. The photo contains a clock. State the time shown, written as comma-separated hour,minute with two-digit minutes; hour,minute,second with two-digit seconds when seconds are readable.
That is 5,52
